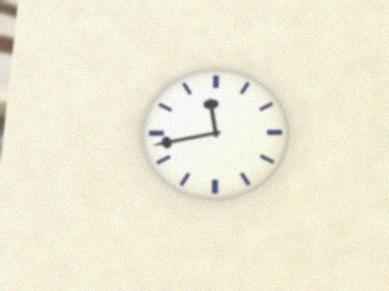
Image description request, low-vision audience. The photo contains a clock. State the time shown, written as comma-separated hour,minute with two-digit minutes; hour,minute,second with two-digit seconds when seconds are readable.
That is 11,43
